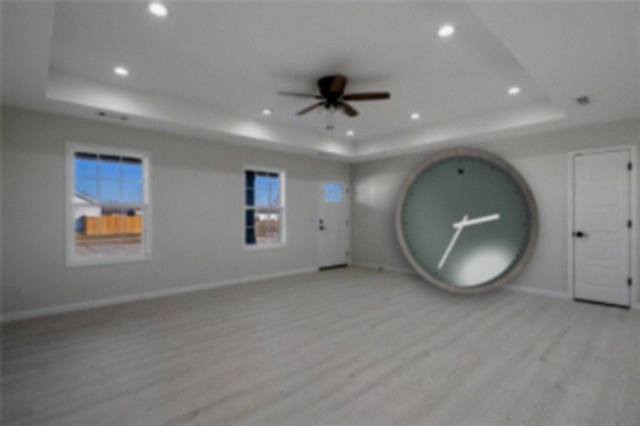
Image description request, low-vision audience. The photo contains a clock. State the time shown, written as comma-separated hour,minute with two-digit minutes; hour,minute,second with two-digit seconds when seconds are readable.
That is 2,35
